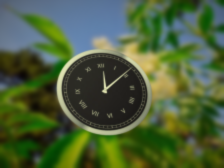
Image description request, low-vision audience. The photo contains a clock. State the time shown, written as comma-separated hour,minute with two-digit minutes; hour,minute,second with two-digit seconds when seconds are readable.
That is 12,09
